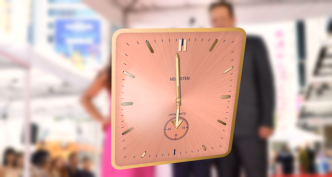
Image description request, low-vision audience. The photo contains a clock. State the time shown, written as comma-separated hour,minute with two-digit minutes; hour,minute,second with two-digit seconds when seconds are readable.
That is 5,59
